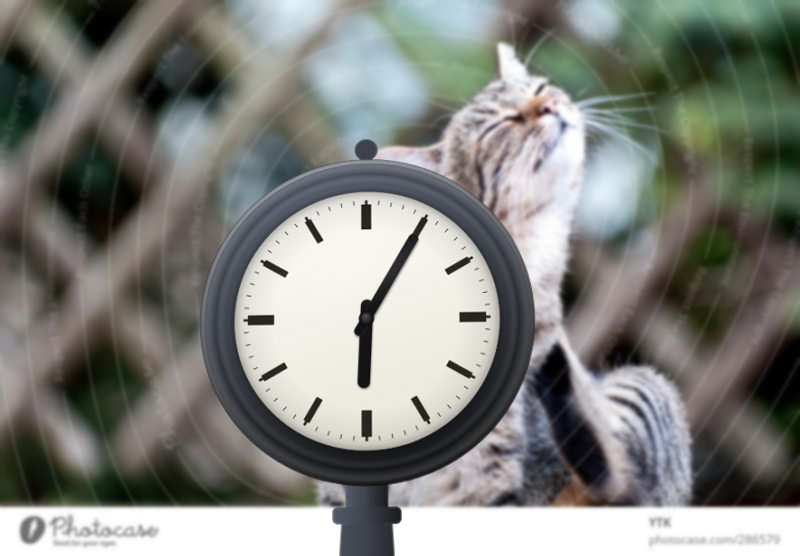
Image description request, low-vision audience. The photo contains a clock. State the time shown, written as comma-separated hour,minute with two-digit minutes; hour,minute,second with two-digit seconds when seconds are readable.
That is 6,05
